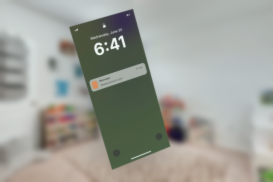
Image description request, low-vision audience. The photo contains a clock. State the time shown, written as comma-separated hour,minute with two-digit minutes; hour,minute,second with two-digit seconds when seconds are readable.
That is 6,41
